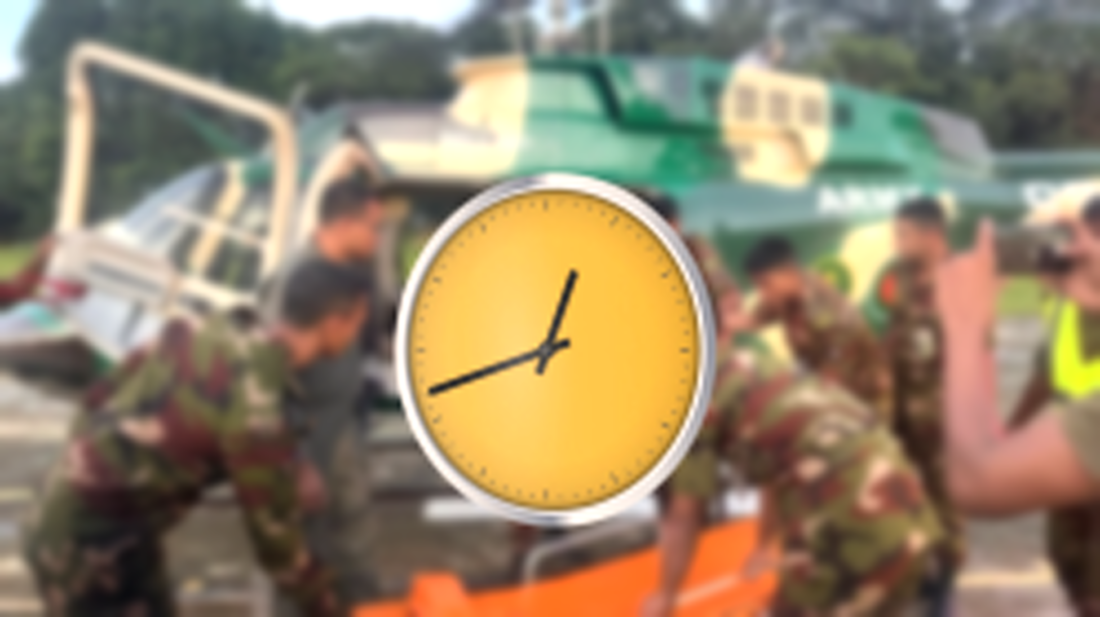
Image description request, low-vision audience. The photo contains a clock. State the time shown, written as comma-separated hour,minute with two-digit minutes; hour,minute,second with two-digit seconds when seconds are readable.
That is 12,42
